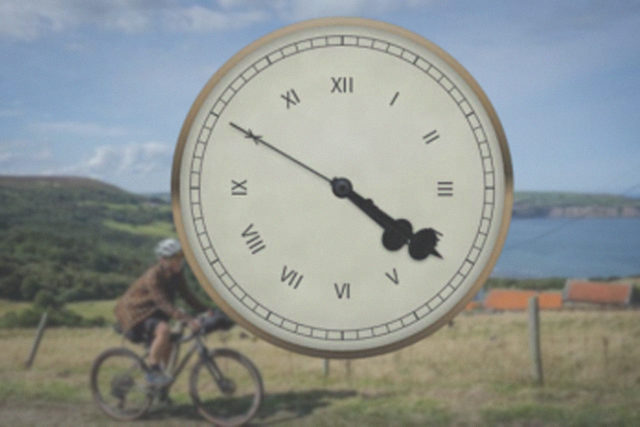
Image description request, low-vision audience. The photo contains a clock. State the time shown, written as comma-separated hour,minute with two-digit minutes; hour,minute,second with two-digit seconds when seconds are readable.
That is 4,20,50
